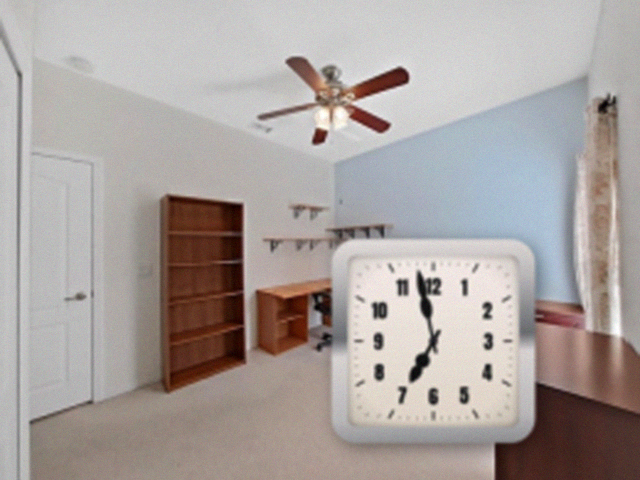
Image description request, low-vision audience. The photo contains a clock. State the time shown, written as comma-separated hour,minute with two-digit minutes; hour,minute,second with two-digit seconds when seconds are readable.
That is 6,58
